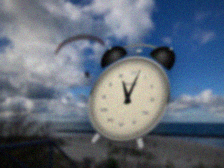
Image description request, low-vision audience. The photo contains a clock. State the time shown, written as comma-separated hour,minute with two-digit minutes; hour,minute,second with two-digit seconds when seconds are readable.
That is 11,02
